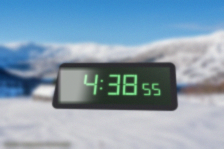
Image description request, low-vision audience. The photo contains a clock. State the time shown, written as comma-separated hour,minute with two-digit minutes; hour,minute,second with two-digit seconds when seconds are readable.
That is 4,38,55
